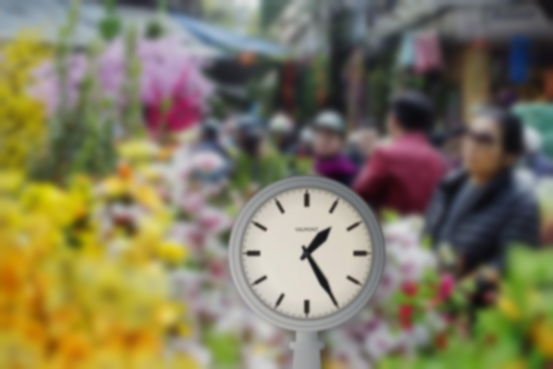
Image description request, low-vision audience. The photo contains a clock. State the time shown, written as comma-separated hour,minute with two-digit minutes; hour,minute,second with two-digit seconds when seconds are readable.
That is 1,25
